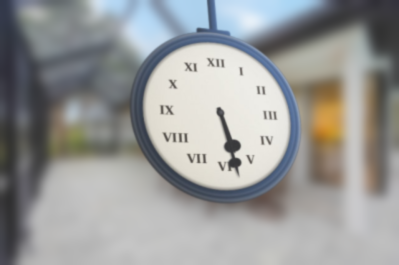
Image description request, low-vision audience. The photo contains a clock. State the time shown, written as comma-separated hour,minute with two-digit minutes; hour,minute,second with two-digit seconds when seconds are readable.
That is 5,28
